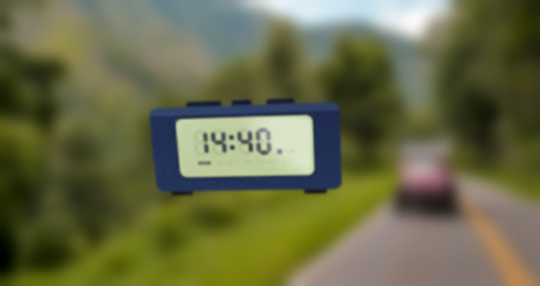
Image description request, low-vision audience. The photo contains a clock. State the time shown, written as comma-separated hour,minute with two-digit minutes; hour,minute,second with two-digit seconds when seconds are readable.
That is 14,40
